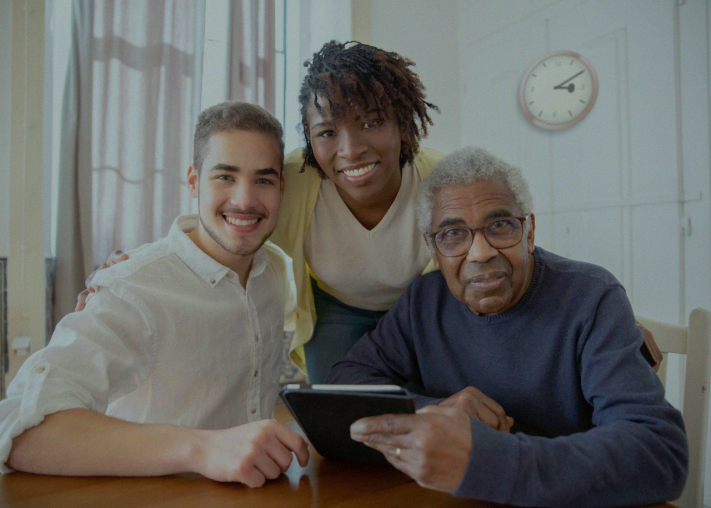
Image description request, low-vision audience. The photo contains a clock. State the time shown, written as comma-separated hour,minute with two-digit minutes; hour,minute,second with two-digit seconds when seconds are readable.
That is 3,10
